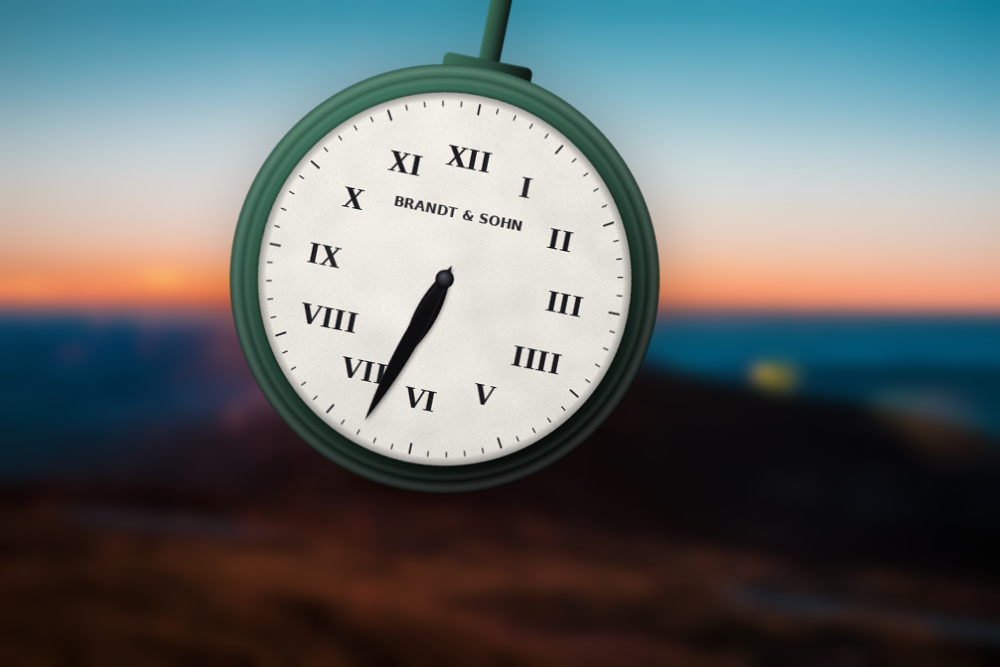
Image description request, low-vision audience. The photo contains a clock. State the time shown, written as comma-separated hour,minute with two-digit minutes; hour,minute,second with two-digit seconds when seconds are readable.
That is 6,33
